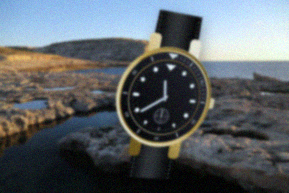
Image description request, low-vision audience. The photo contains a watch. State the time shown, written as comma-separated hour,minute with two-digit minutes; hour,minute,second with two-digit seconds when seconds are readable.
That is 11,39
